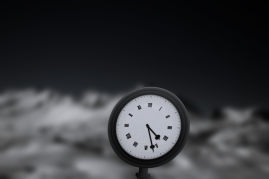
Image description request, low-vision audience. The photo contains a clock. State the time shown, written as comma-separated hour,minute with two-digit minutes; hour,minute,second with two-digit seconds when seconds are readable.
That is 4,27
